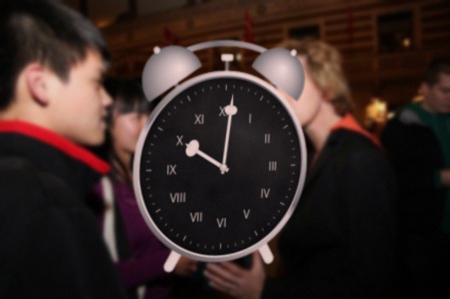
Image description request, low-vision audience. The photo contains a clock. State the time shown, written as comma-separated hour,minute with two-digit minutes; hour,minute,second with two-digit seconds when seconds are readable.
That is 10,01
